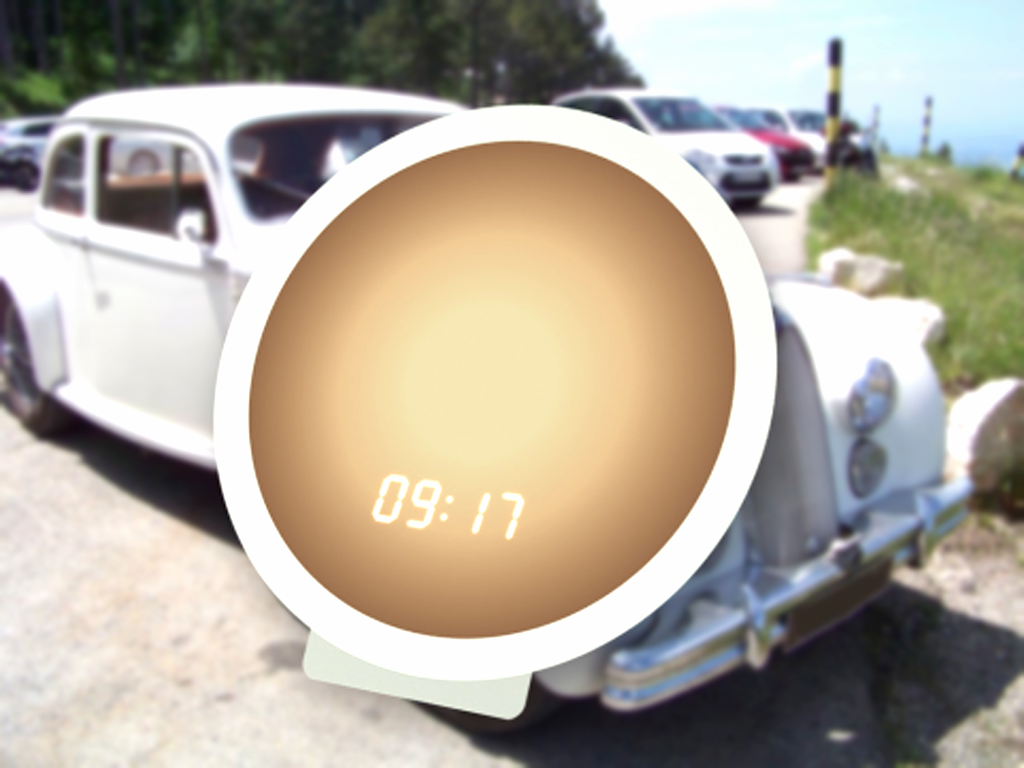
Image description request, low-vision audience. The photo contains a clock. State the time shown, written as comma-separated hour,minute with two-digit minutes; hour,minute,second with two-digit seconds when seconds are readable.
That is 9,17
